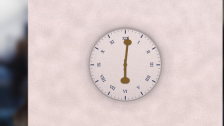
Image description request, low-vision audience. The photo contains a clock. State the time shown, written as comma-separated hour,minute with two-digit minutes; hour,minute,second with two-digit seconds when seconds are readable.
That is 6,01
